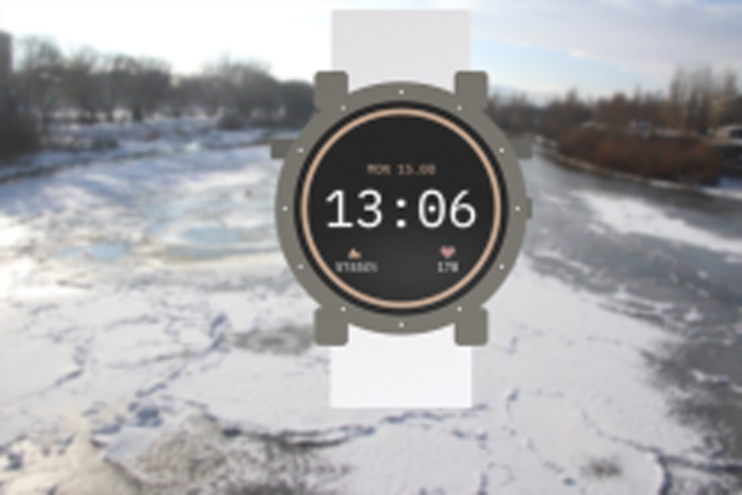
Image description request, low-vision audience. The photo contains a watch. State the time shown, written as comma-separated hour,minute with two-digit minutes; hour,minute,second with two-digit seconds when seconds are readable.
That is 13,06
